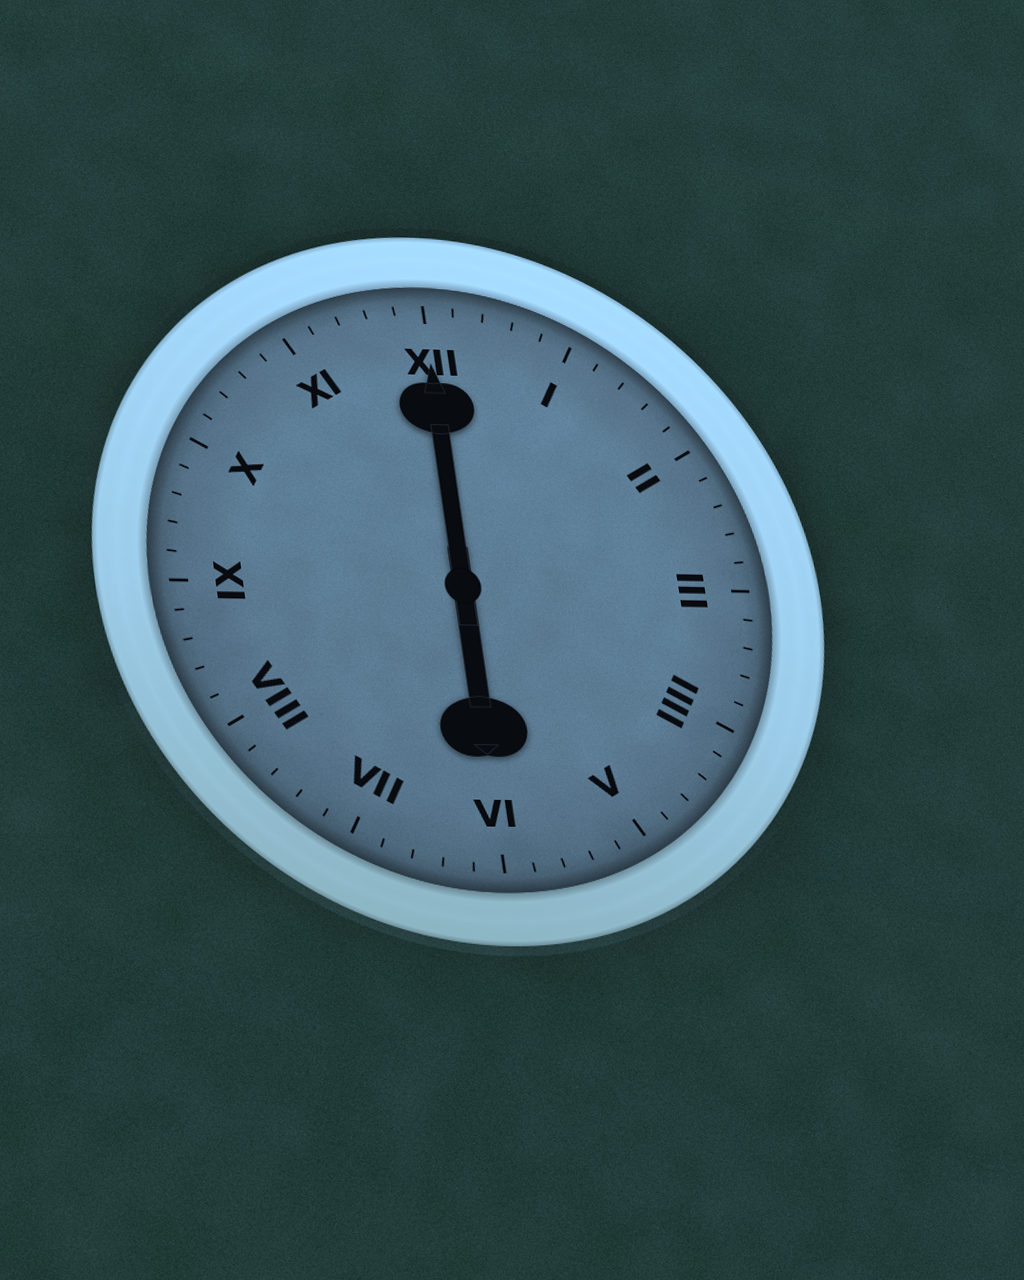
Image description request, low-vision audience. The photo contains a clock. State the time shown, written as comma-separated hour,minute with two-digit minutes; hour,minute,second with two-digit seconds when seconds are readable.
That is 6,00
